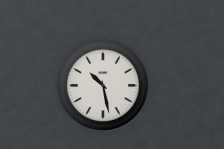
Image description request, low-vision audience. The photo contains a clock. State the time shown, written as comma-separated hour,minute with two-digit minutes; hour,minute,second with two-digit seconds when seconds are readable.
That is 10,28
